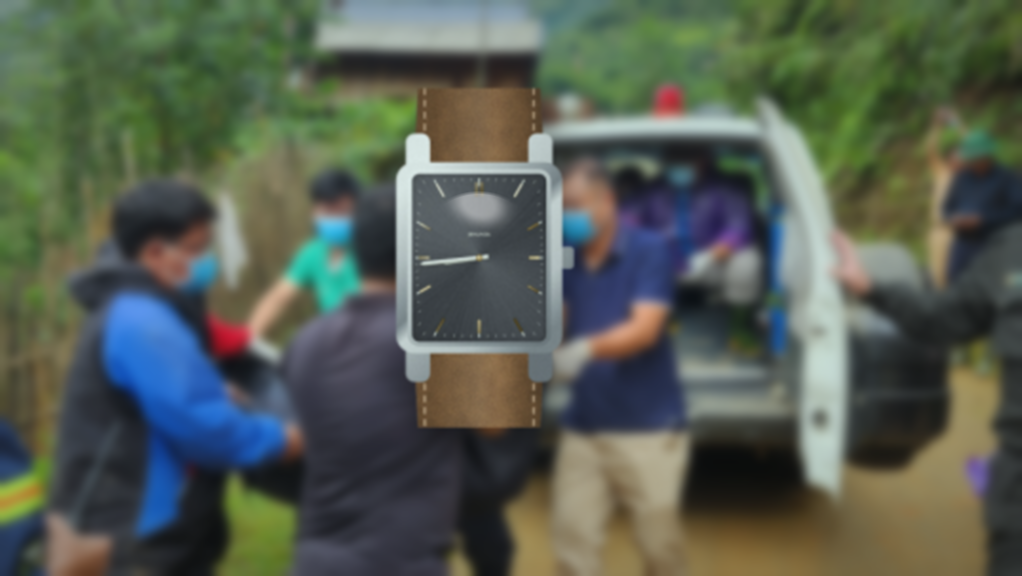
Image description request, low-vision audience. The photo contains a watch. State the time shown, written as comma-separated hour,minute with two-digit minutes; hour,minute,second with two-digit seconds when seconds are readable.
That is 8,44
